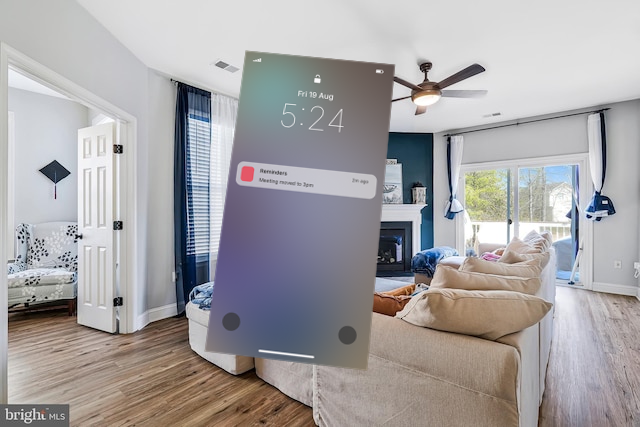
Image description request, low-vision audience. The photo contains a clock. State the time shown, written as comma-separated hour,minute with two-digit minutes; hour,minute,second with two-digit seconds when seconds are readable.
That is 5,24
